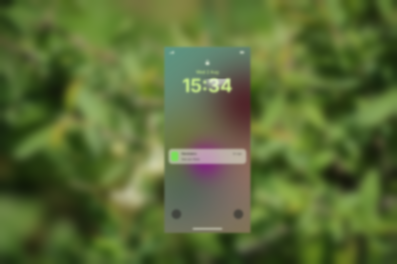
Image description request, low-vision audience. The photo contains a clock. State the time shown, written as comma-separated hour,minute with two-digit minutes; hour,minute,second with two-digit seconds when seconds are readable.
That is 15,34
